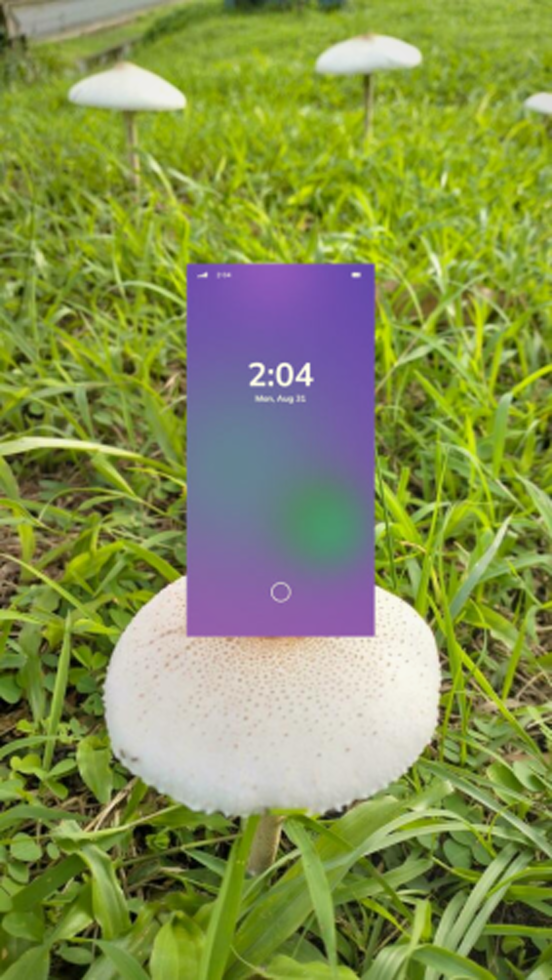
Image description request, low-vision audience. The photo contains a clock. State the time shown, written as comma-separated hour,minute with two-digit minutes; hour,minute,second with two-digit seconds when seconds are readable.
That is 2,04
